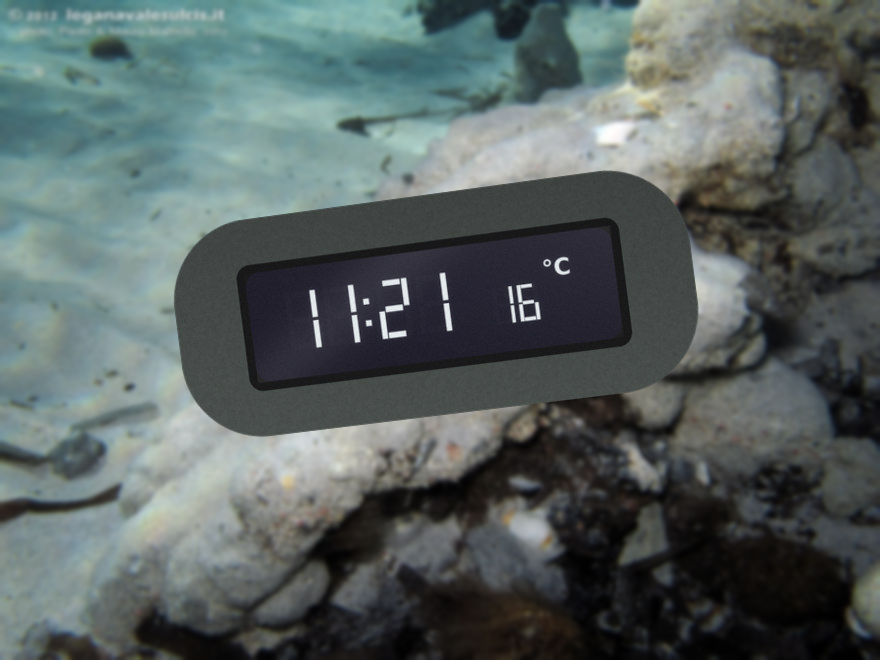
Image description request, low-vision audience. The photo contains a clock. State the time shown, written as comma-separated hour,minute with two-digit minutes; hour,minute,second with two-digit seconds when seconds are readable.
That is 11,21
